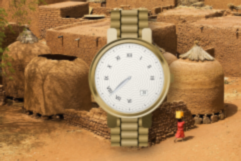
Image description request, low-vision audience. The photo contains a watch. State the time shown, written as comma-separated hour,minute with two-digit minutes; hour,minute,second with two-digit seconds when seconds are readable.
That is 7,38
